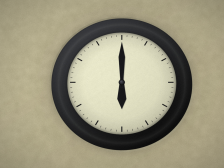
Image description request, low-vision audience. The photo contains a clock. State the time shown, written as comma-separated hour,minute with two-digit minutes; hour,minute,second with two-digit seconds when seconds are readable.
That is 6,00
